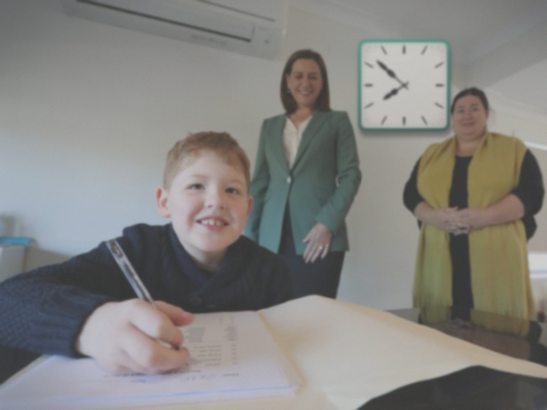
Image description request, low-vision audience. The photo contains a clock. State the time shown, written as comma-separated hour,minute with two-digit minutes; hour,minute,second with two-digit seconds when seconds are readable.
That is 7,52
